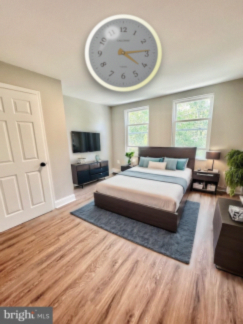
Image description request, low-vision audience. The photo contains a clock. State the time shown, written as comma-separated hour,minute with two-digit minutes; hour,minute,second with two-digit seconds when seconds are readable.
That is 4,14
